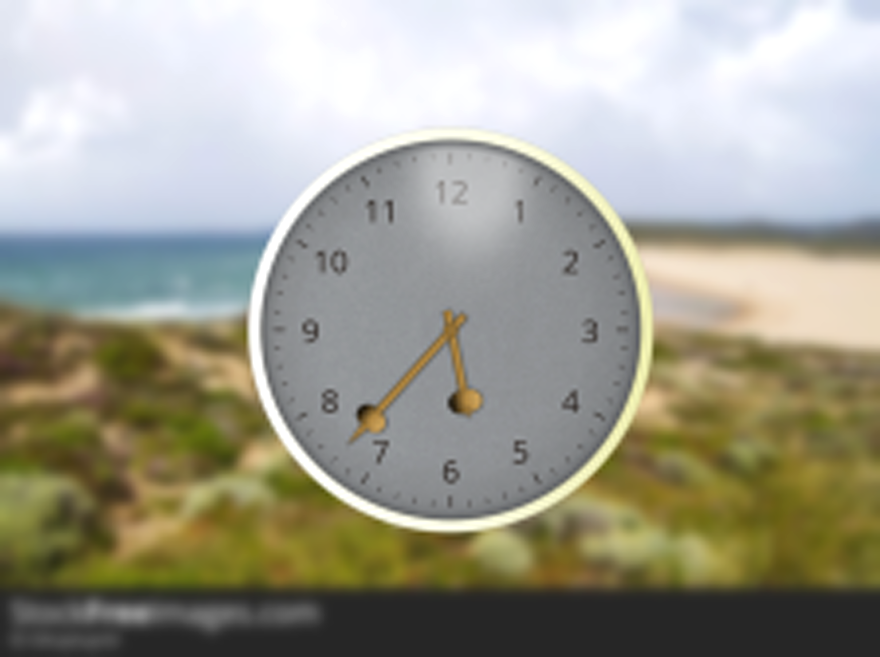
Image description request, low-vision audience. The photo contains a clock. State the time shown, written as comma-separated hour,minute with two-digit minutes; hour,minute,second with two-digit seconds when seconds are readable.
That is 5,37
